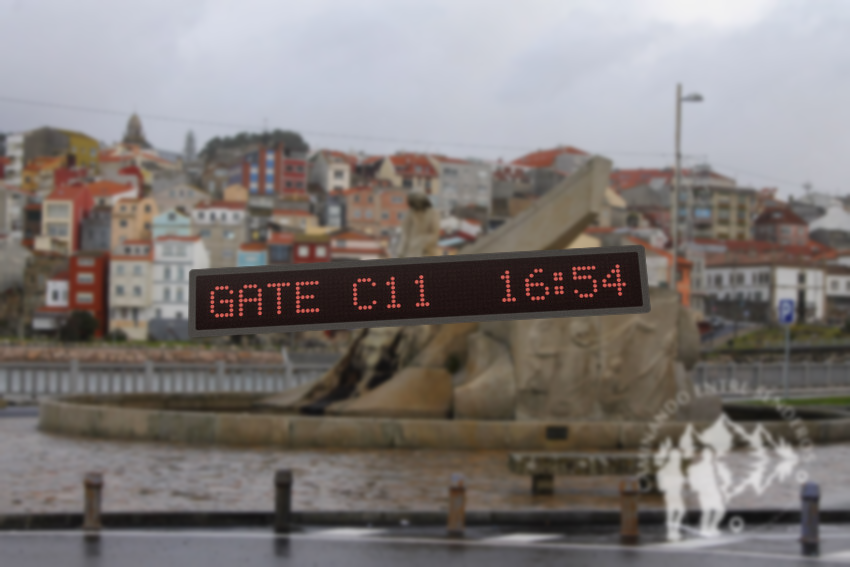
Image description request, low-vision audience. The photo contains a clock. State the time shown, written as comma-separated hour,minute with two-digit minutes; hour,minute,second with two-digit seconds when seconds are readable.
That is 16,54
